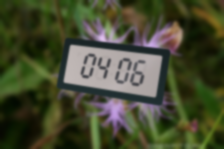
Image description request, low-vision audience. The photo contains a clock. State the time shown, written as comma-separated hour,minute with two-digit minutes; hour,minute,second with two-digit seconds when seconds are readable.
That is 4,06
